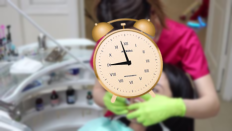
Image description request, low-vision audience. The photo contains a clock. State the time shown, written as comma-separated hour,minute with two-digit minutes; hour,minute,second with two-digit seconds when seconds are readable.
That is 8,58
